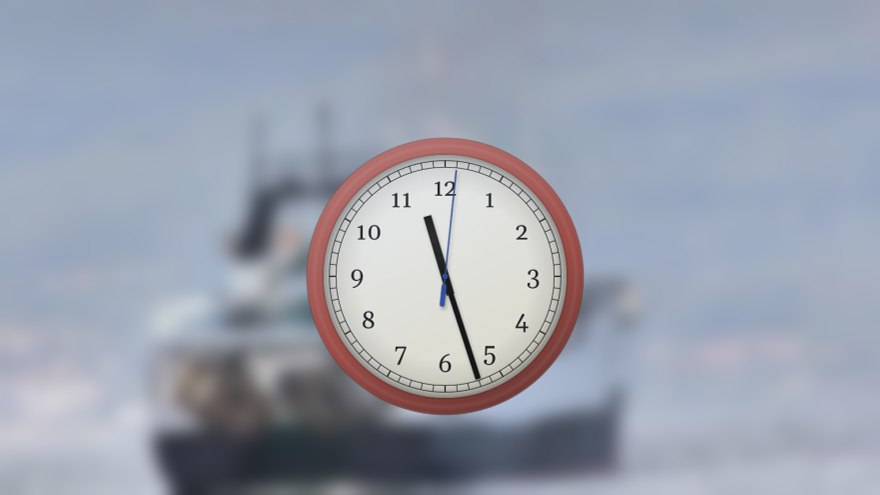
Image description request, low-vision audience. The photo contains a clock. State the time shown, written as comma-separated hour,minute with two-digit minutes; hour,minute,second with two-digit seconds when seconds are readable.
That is 11,27,01
